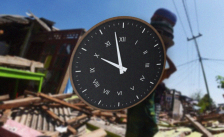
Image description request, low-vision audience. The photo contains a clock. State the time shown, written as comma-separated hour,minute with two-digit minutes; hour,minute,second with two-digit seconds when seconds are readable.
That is 9,58
